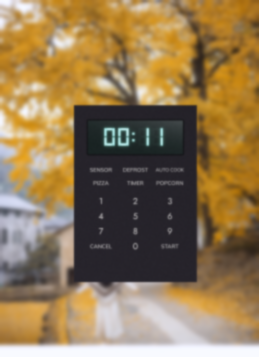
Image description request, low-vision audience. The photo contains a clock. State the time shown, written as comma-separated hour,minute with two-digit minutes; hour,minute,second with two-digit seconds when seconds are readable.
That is 0,11
